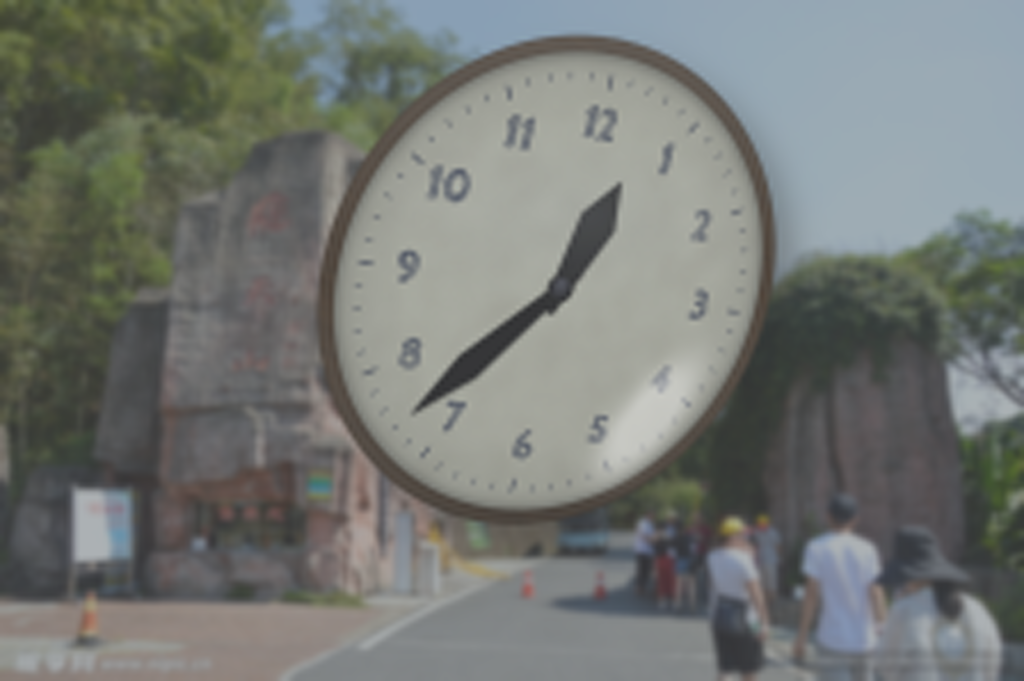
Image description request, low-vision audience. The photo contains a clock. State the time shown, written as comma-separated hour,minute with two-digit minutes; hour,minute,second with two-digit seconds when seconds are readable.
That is 12,37
